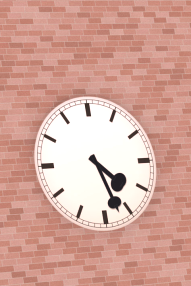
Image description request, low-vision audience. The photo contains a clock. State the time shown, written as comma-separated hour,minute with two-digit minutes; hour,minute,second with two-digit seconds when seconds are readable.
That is 4,27
